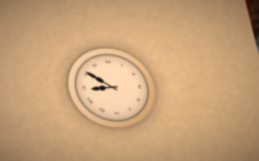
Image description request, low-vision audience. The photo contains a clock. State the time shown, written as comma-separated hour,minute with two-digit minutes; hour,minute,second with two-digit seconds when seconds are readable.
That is 8,51
